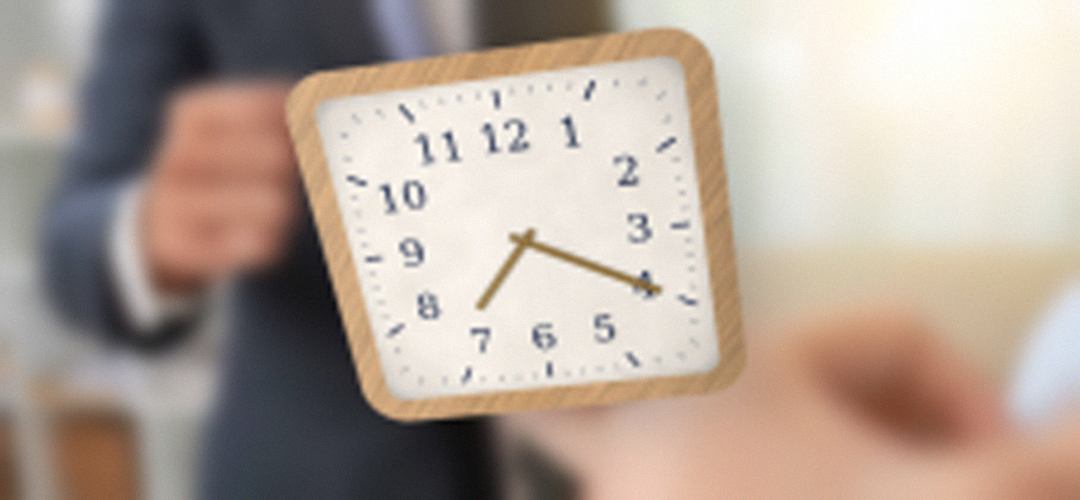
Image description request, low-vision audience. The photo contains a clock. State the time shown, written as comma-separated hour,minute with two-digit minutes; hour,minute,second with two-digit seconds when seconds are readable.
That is 7,20
